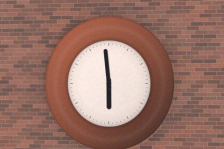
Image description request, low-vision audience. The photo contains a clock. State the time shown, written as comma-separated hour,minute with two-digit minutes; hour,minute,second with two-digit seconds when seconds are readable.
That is 5,59
